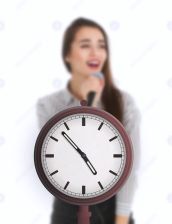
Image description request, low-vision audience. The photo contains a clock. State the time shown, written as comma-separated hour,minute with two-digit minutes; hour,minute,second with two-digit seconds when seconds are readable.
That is 4,53
